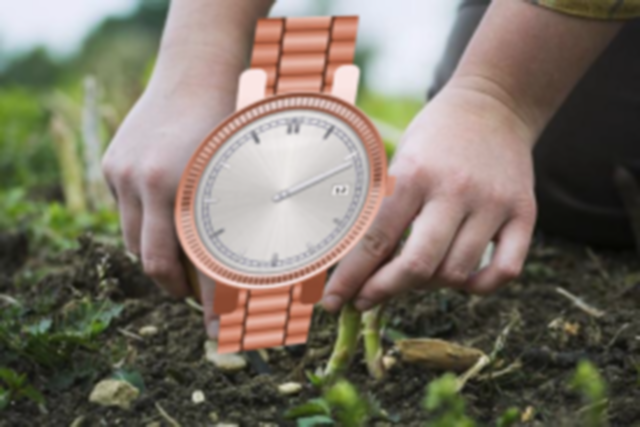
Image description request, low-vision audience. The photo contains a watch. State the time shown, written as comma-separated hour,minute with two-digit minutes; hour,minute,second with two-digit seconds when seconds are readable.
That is 2,11
